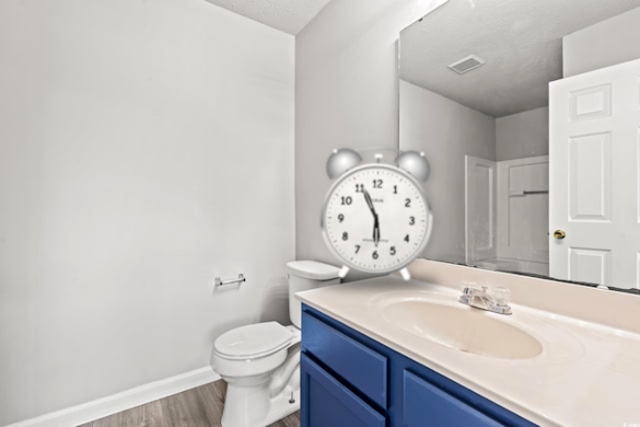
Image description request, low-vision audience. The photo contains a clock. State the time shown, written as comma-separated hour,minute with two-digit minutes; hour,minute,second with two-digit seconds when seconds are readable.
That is 5,56
